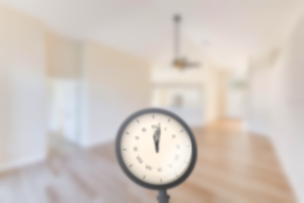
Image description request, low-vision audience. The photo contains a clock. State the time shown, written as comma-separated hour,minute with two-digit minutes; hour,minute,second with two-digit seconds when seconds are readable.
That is 12,02
